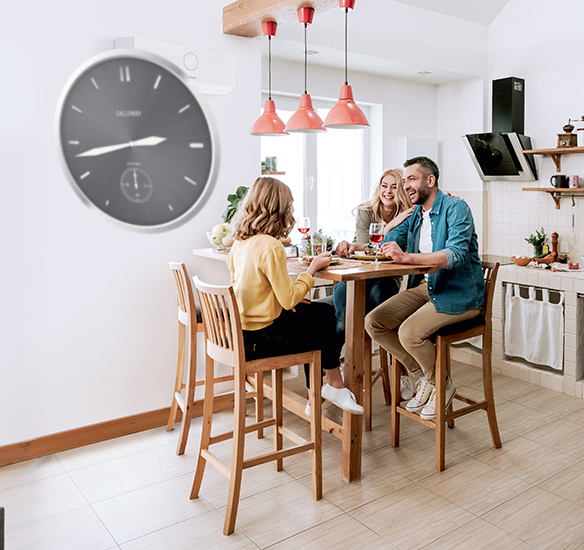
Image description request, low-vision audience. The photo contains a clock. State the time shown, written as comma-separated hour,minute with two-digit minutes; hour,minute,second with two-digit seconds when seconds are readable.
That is 2,43
